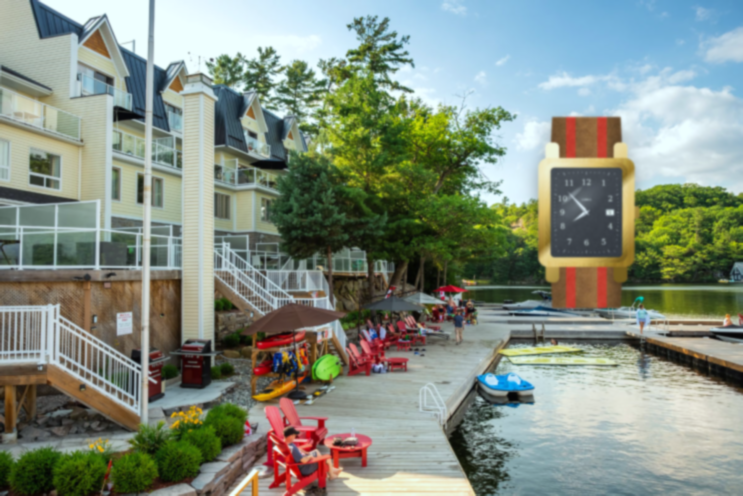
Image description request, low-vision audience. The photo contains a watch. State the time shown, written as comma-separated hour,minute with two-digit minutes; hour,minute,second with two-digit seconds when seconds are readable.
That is 7,53
